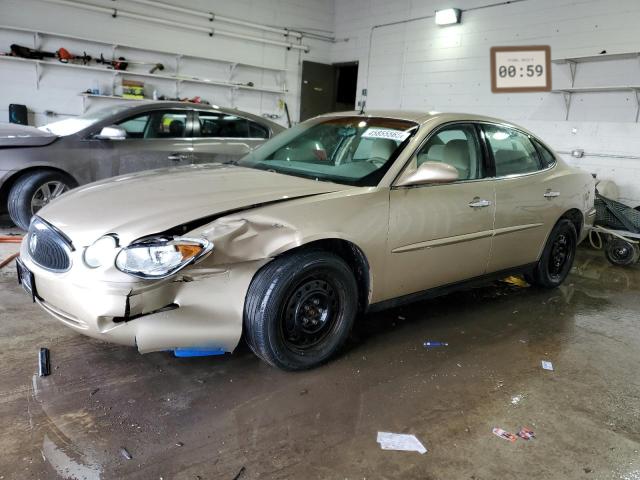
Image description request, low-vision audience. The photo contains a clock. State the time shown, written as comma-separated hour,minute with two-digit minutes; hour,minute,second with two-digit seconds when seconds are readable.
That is 0,59
